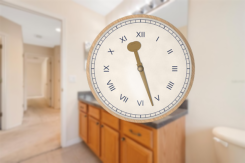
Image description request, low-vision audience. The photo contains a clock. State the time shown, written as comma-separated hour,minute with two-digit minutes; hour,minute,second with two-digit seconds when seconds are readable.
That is 11,27
